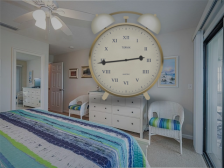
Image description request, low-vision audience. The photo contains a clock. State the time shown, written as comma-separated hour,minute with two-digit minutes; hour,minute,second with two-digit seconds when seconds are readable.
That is 2,44
